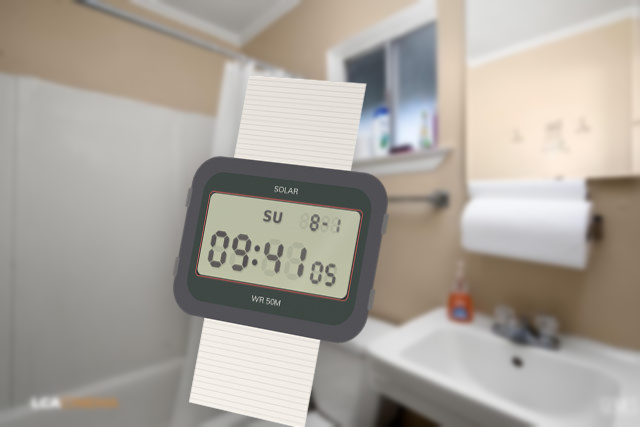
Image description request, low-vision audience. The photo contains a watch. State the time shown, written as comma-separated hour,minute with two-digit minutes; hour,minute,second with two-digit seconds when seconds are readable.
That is 9,41,05
